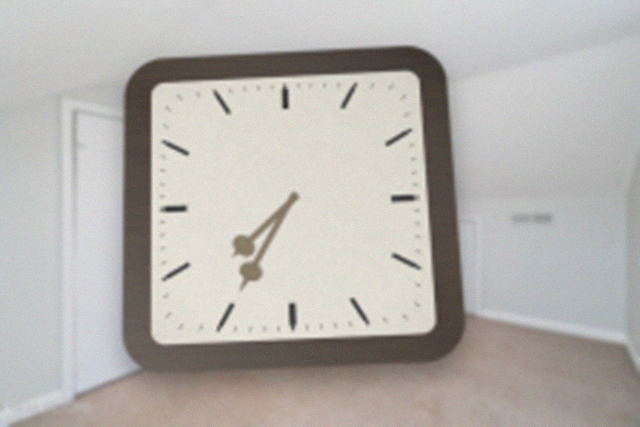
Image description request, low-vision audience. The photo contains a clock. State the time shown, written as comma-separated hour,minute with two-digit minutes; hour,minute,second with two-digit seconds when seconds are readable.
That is 7,35
